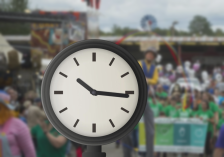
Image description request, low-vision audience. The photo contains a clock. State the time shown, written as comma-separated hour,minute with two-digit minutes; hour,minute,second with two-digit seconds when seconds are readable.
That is 10,16
